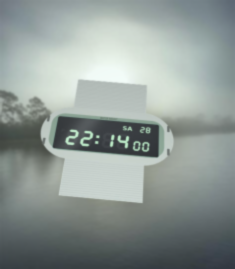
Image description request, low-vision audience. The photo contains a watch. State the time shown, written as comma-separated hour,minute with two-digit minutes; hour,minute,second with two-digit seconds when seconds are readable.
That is 22,14,00
